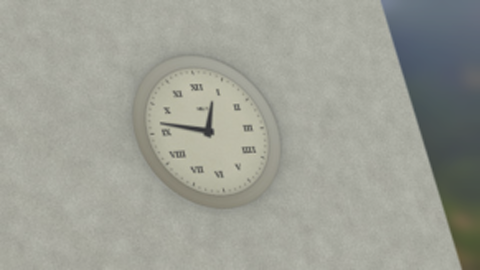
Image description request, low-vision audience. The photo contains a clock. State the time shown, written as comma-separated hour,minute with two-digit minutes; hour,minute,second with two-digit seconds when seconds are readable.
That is 12,47
